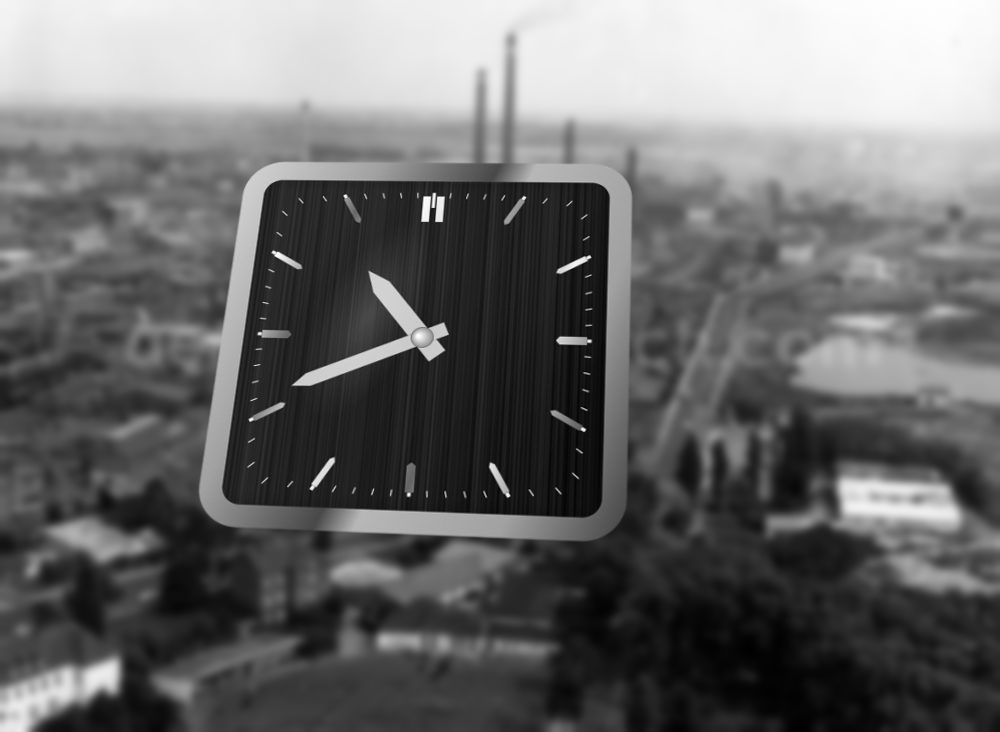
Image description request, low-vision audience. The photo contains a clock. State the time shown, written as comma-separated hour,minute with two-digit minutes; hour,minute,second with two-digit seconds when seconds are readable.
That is 10,41
